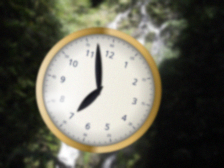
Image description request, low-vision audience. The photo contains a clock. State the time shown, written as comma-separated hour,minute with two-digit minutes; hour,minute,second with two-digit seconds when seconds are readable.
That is 6,57
